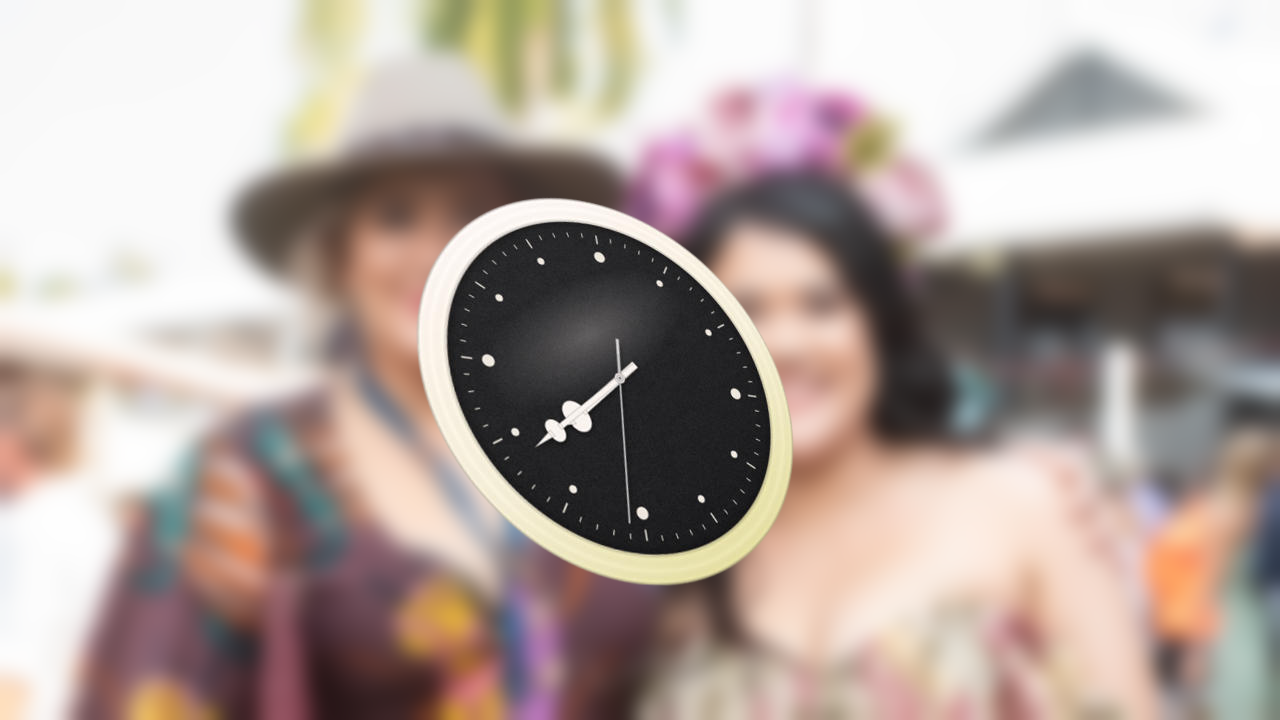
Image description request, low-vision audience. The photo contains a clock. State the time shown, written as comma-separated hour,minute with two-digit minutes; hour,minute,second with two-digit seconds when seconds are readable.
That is 7,38,31
